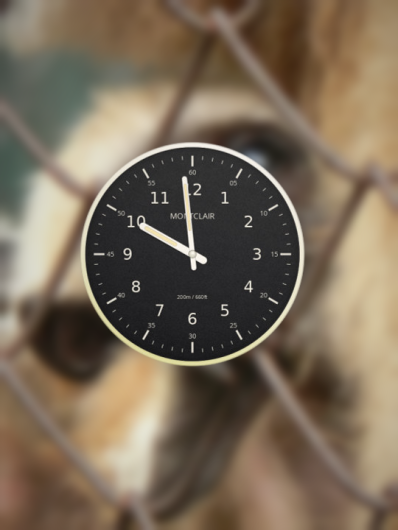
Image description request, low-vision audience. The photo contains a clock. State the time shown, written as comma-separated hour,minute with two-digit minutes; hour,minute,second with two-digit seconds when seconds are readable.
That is 9,59
